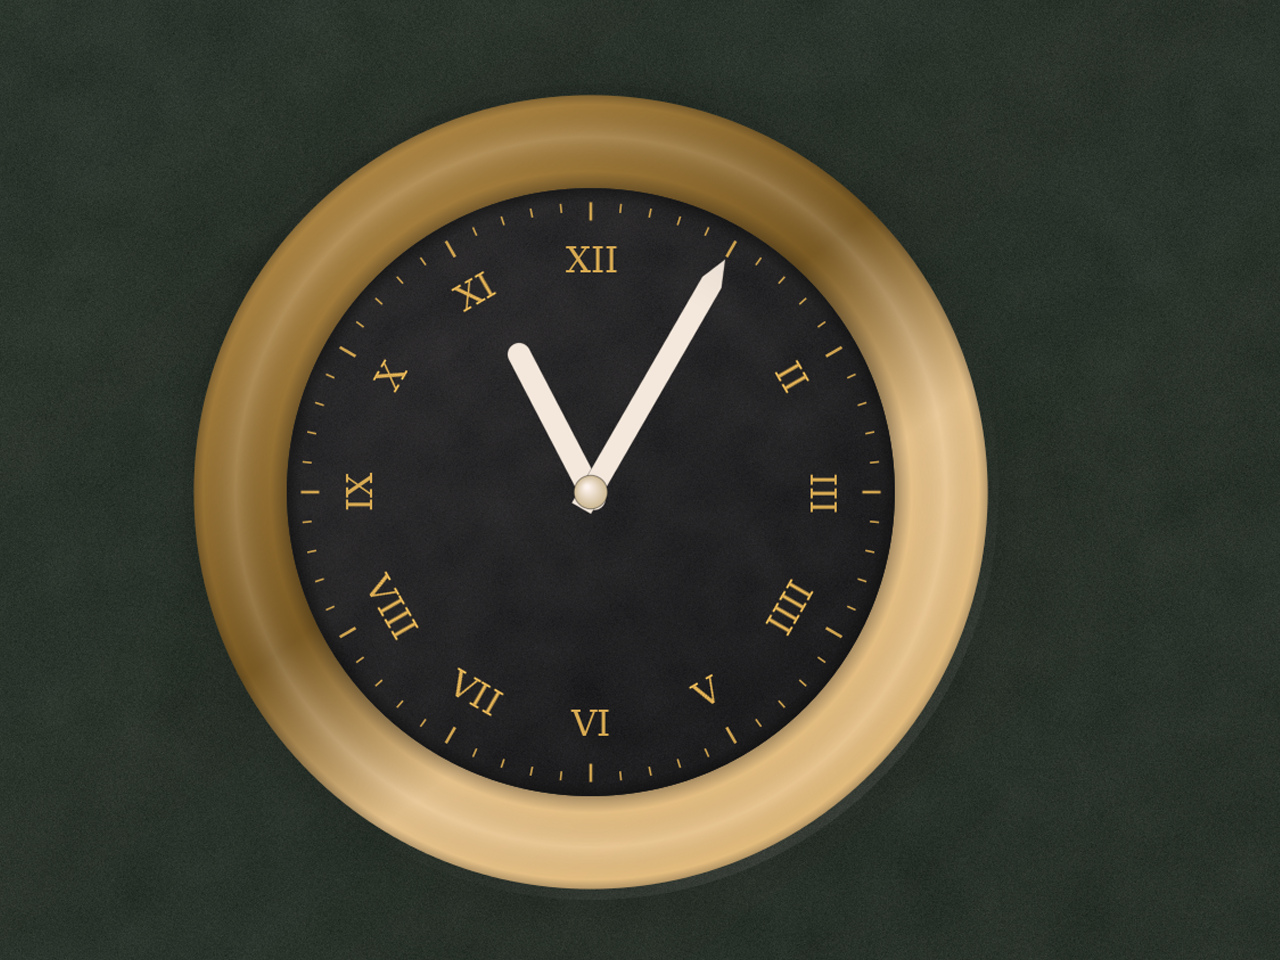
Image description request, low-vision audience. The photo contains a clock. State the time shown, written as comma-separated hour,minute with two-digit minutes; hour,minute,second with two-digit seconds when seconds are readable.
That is 11,05
